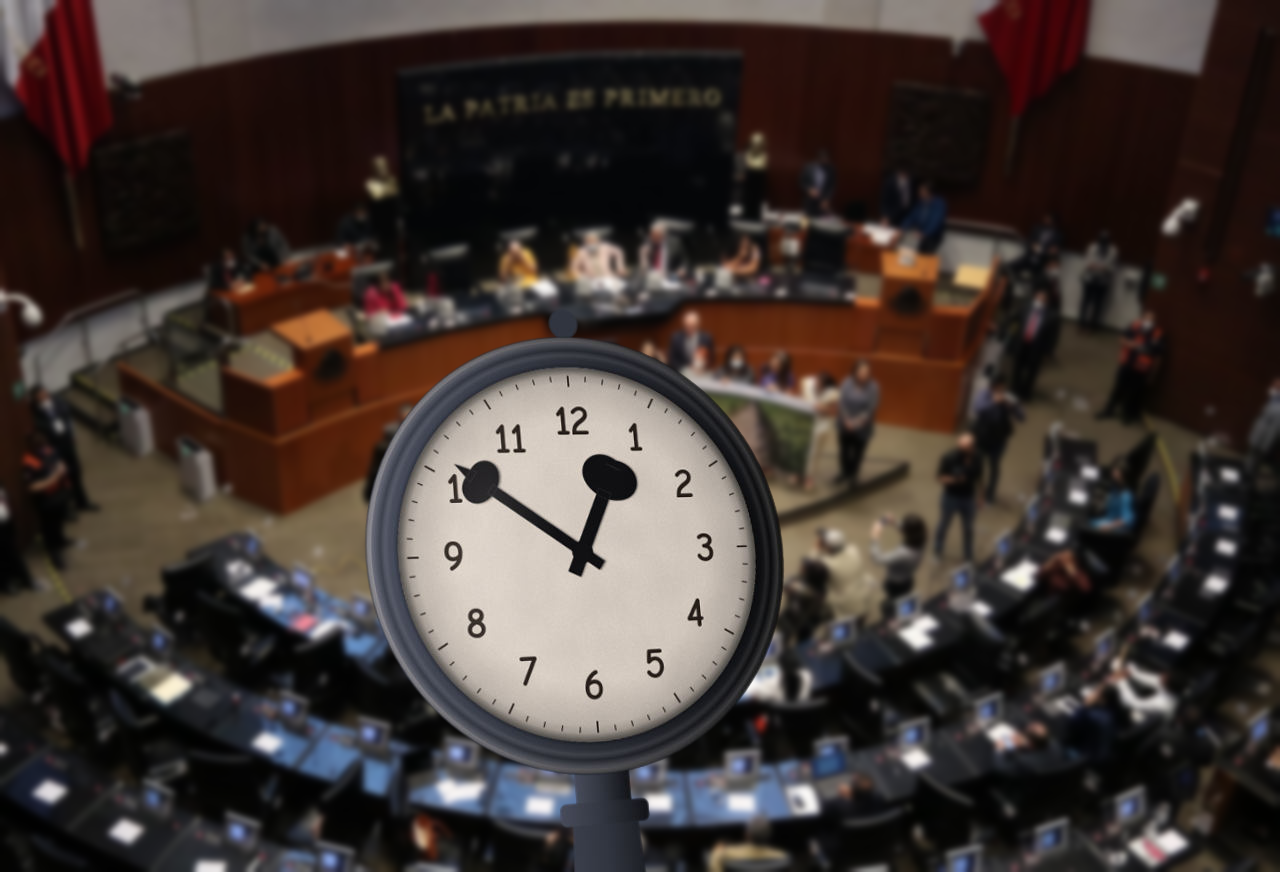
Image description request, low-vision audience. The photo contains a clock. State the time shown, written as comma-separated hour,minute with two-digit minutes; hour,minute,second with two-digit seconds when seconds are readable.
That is 12,51
